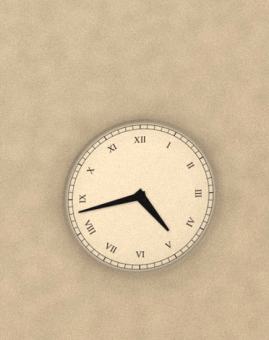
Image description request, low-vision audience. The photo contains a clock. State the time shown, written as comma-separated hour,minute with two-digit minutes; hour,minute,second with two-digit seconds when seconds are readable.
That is 4,43
